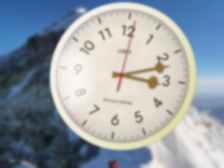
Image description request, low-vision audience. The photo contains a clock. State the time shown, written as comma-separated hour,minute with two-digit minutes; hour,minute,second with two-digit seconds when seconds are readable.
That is 3,12,01
